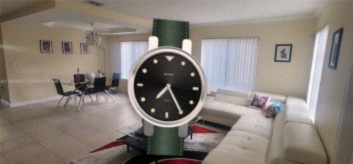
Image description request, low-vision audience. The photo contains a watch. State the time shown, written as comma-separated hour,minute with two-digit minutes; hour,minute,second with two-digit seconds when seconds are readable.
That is 7,25
